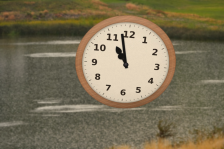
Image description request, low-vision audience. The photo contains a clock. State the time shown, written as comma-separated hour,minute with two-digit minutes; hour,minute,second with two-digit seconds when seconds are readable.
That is 10,58
